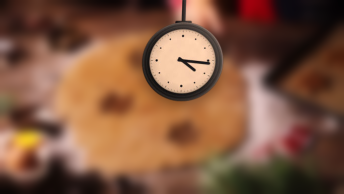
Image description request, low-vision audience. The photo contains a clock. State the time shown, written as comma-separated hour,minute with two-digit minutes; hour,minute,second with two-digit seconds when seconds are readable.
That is 4,16
